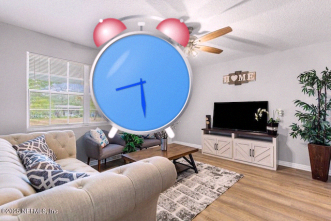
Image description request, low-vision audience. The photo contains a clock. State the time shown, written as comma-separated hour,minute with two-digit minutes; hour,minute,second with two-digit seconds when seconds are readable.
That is 8,29
